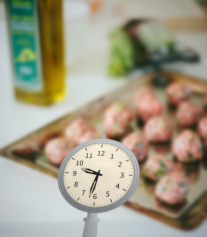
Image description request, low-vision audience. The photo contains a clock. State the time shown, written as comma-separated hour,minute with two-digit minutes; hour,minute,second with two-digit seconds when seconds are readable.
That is 9,32
